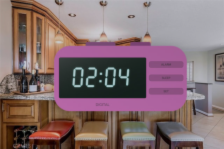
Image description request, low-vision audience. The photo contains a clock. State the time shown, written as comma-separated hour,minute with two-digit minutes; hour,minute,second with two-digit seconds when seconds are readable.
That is 2,04
